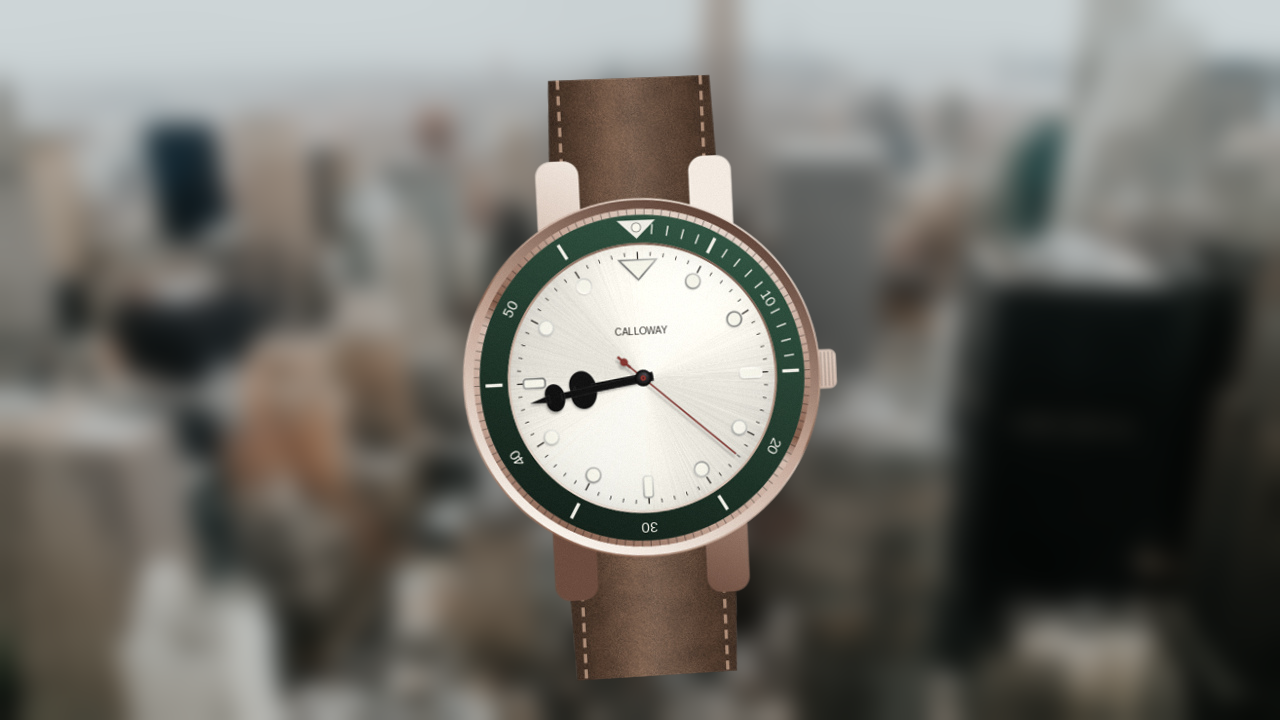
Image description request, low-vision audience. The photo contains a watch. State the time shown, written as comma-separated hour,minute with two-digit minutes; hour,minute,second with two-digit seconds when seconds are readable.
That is 8,43,22
